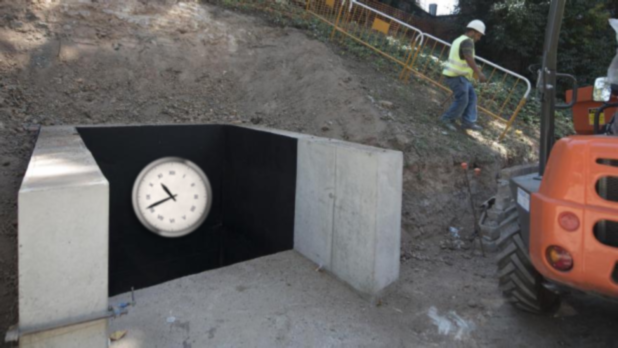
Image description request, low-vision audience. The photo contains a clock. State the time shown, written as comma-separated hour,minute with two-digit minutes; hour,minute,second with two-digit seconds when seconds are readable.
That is 10,41
